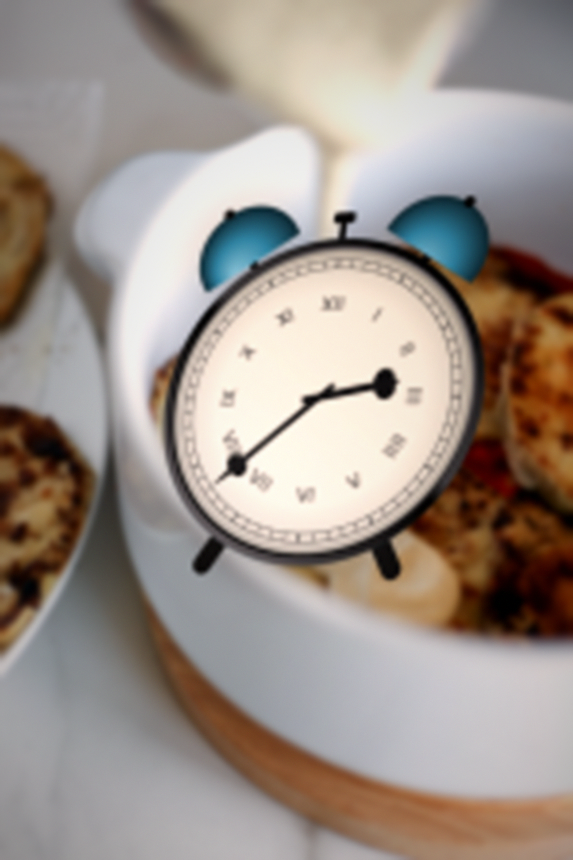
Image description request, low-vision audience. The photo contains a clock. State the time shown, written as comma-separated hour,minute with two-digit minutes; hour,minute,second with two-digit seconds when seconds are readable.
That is 2,38
